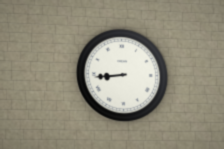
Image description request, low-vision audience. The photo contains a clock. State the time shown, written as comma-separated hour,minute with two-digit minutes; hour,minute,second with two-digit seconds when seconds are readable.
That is 8,44
